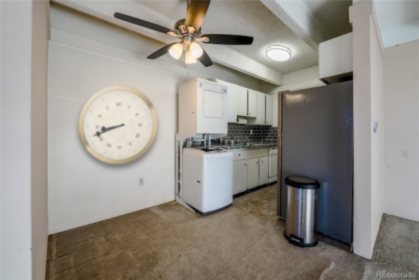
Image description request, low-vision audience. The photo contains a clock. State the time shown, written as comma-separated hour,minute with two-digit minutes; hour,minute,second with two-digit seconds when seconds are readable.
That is 8,42
